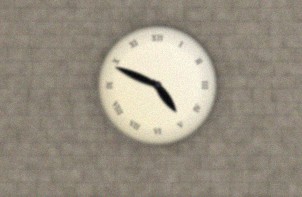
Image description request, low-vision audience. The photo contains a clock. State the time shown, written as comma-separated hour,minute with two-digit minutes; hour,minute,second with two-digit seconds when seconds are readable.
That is 4,49
